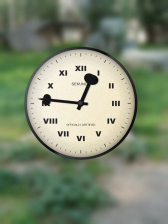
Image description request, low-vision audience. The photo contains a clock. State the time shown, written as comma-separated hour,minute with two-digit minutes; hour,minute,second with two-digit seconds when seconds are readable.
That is 12,46
